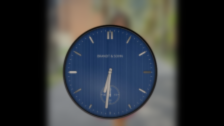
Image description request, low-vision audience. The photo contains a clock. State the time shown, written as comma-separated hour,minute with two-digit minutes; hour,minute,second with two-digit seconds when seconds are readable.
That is 6,31
